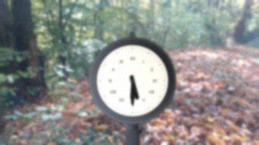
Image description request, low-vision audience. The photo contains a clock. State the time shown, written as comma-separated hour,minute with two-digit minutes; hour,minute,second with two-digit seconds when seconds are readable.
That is 5,30
